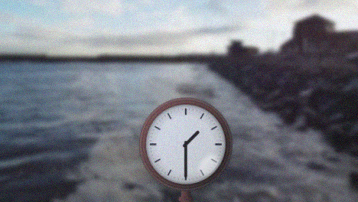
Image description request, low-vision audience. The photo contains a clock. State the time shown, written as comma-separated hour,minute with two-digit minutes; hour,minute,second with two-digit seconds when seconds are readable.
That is 1,30
